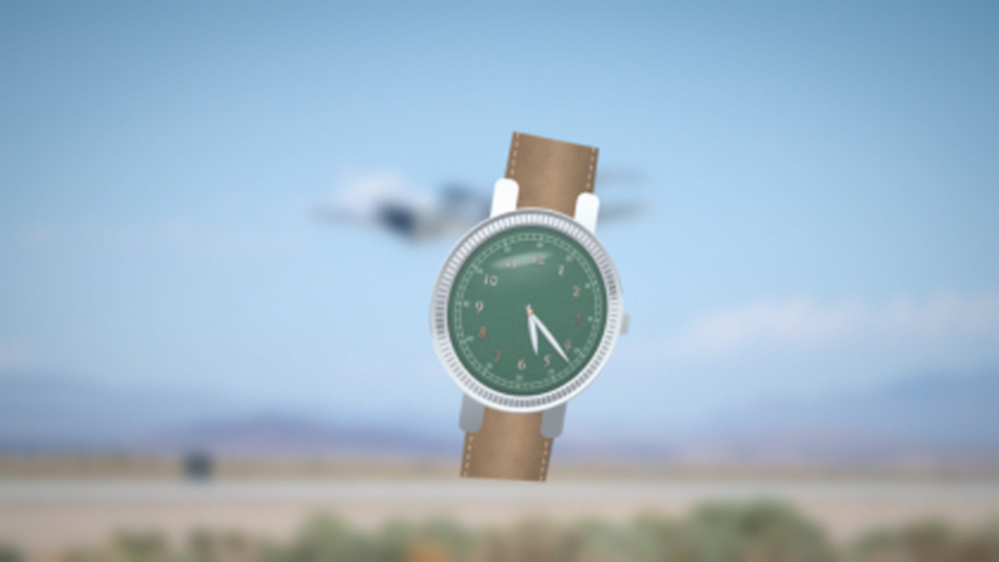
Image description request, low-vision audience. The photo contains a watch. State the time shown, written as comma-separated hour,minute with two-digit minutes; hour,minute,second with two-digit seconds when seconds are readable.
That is 5,22
